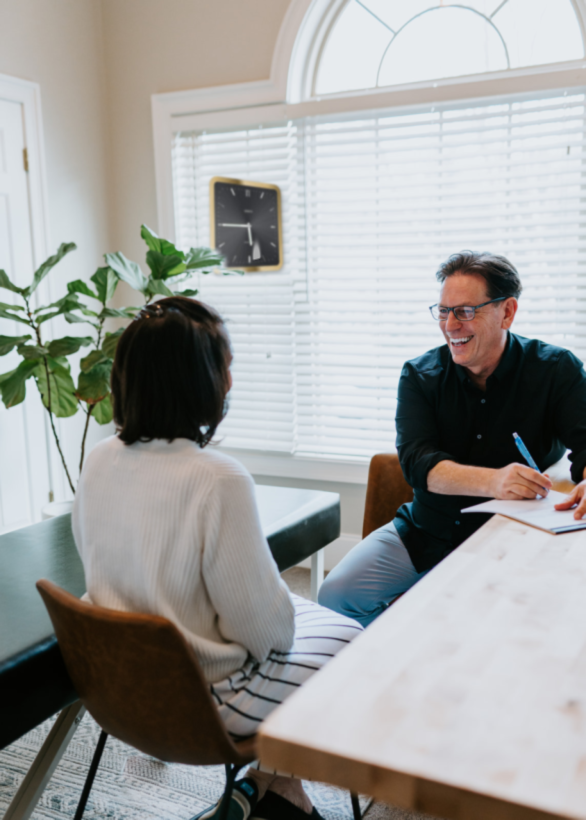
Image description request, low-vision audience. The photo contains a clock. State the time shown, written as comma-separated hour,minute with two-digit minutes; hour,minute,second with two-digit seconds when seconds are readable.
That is 5,45
